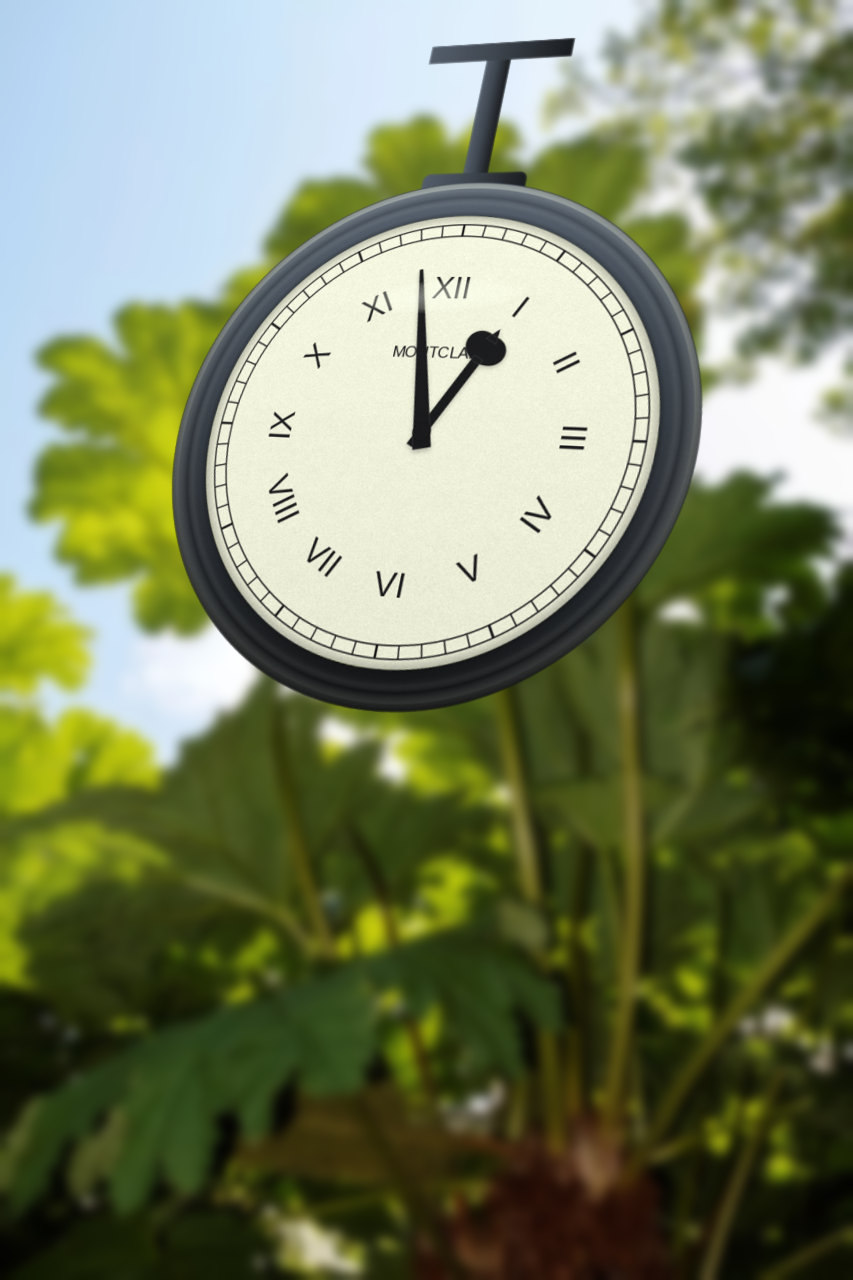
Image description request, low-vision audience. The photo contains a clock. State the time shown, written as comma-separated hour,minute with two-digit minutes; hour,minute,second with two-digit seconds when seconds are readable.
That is 12,58
